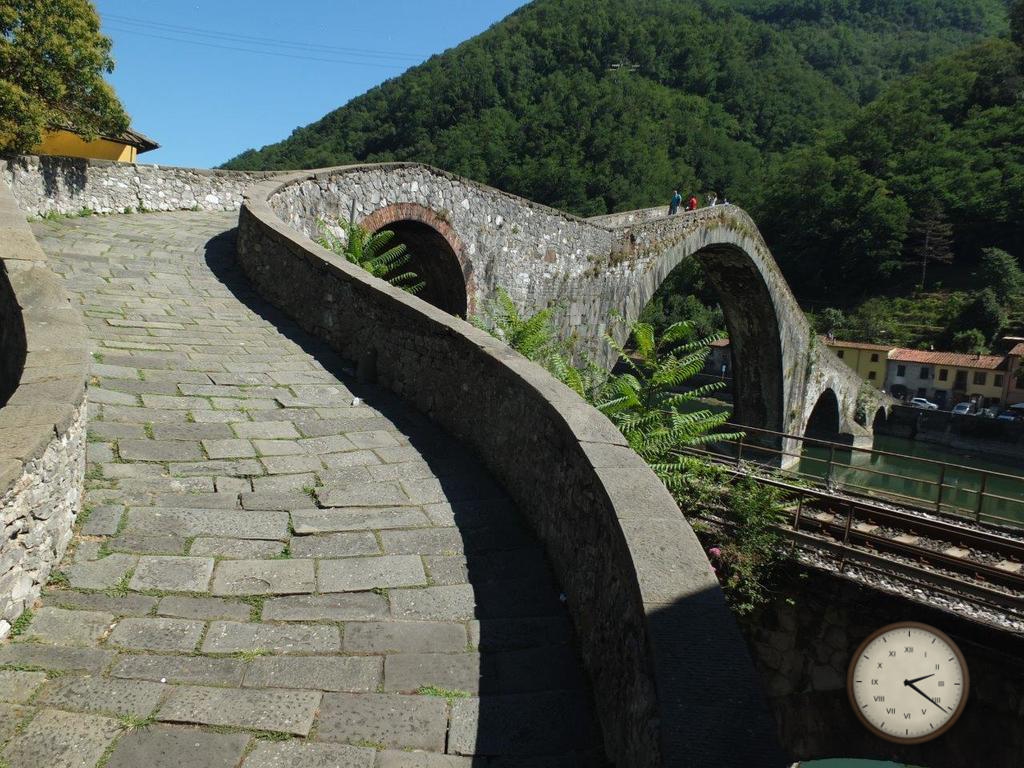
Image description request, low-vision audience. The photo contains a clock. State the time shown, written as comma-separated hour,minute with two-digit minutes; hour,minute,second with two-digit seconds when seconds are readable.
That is 2,21
